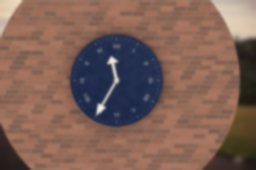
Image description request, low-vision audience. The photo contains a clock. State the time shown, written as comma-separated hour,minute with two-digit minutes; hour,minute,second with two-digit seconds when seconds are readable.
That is 11,35
